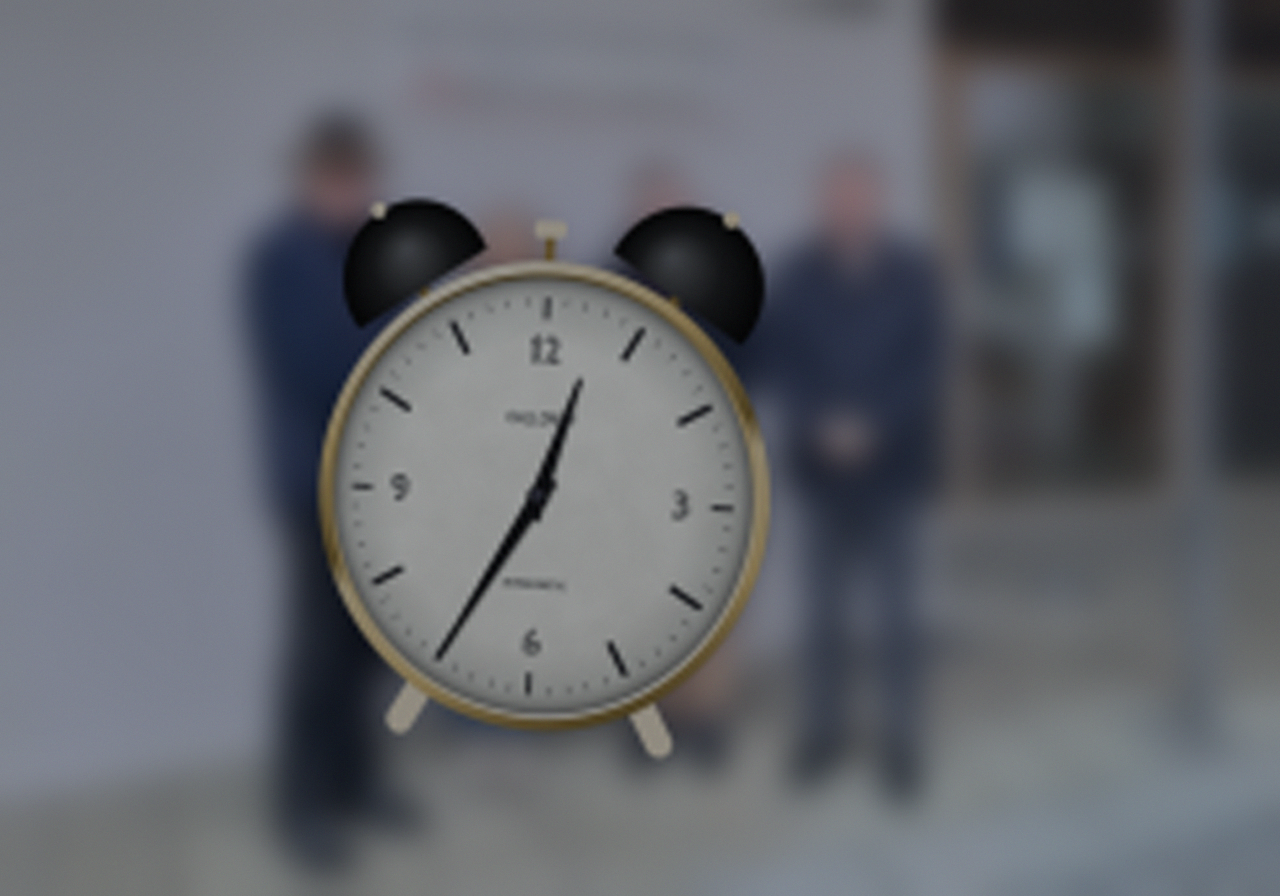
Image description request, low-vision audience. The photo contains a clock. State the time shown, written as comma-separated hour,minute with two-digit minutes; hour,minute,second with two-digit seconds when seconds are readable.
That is 12,35
